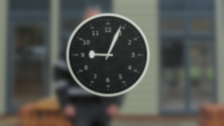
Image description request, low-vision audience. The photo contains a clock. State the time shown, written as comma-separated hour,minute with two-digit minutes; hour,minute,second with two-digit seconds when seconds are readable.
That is 9,04
